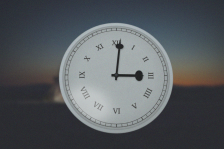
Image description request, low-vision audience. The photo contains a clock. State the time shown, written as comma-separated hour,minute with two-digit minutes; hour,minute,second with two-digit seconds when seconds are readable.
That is 3,01
